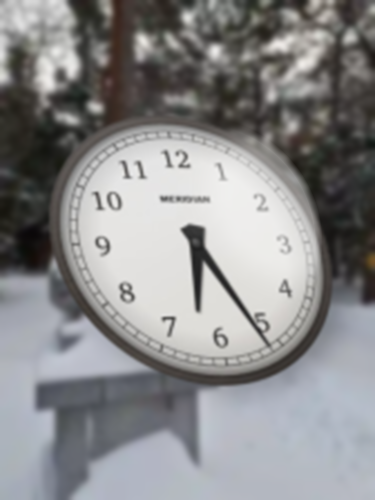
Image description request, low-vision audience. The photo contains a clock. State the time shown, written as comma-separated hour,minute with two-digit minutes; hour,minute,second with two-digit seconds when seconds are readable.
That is 6,26
